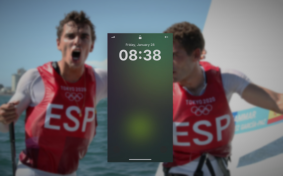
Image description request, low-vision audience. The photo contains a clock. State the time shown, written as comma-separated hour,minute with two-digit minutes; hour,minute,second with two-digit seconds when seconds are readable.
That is 8,38
